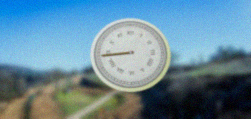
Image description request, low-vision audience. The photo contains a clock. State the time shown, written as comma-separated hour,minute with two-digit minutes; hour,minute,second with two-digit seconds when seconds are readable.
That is 8,44
